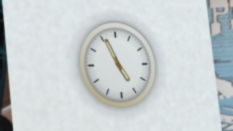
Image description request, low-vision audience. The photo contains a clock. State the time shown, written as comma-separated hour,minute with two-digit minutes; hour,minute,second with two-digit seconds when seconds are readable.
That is 4,56
